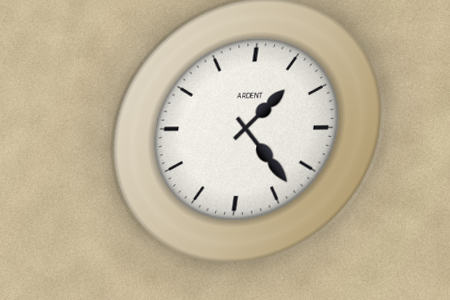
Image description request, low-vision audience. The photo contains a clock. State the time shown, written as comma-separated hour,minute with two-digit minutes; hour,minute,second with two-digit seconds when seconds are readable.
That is 1,23
